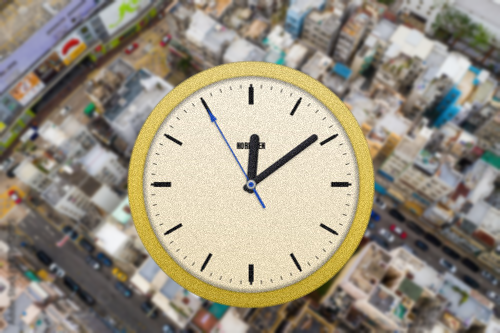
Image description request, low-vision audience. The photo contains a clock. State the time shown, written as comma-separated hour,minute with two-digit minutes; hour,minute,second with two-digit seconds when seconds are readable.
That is 12,08,55
